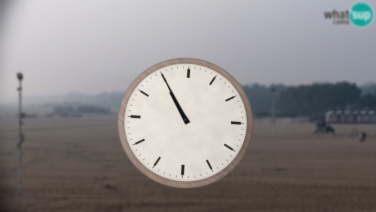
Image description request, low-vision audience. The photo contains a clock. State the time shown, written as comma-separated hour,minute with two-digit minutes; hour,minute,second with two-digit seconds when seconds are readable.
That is 10,55
